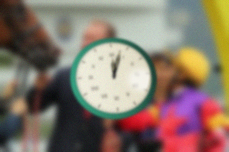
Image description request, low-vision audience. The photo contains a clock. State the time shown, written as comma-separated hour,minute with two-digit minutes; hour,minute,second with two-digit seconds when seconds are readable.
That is 12,03
